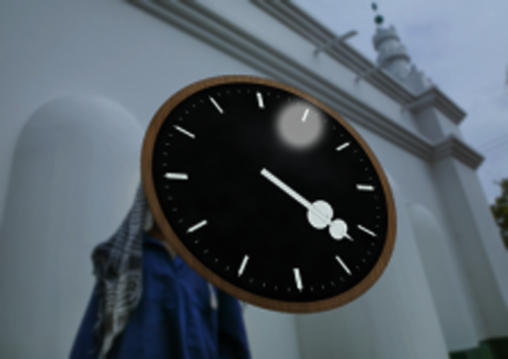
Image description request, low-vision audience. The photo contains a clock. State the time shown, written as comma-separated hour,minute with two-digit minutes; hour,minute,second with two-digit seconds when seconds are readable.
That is 4,22
